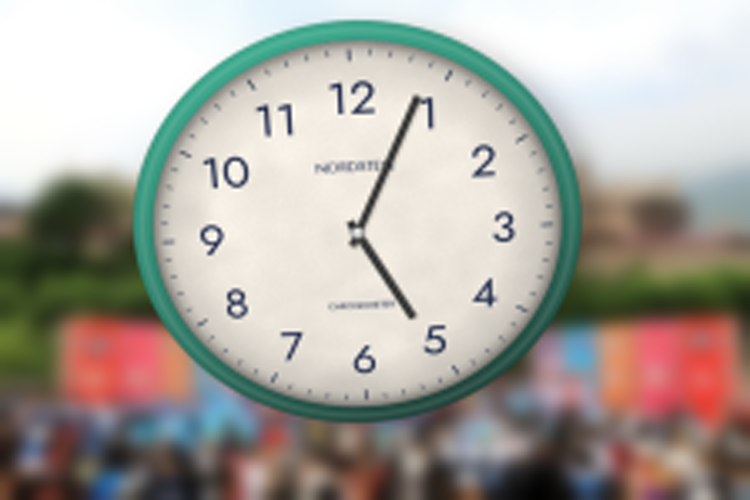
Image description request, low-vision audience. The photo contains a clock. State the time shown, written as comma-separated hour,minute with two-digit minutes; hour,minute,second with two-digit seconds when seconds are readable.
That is 5,04
